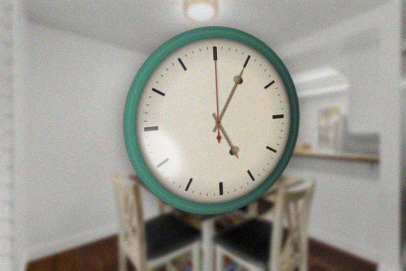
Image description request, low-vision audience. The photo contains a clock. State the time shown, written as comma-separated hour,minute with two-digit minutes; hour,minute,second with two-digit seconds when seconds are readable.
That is 5,05,00
